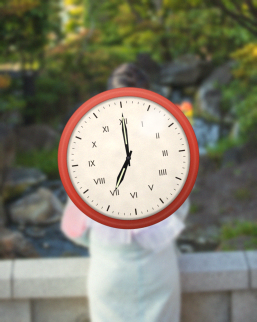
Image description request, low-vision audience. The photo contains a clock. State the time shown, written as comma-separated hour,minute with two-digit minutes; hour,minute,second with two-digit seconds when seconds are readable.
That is 7,00
